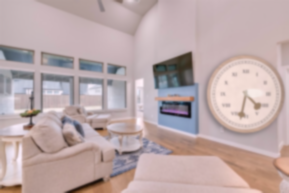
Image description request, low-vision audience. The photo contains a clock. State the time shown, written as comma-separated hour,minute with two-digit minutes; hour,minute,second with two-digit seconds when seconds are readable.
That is 4,32
